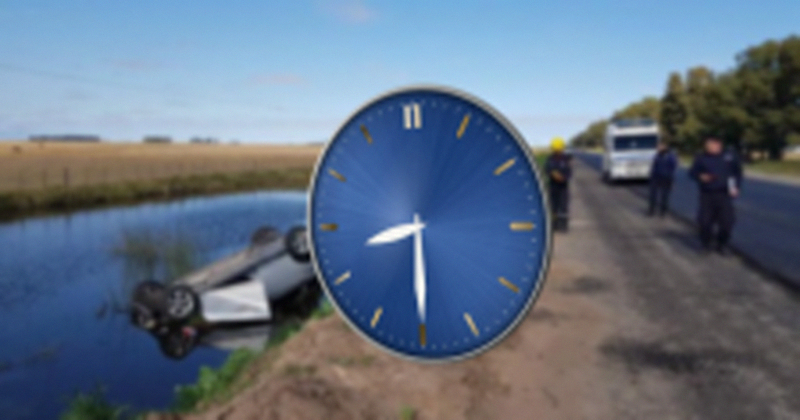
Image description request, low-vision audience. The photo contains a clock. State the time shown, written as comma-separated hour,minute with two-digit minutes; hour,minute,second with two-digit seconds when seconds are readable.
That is 8,30
